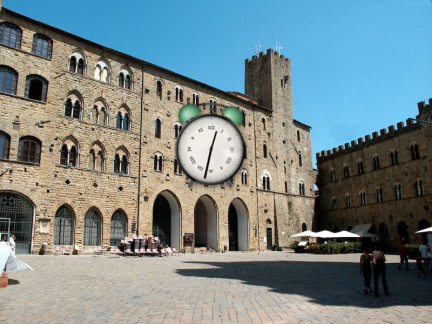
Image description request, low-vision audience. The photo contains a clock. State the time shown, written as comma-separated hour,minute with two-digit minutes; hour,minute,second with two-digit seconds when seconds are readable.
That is 12,32
